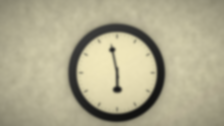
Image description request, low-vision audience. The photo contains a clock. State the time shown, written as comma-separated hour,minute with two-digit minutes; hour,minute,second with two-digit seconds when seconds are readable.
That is 5,58
